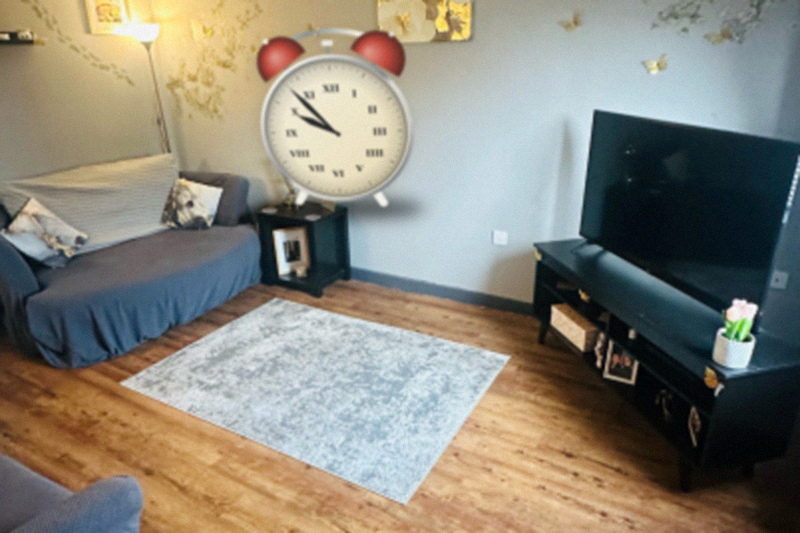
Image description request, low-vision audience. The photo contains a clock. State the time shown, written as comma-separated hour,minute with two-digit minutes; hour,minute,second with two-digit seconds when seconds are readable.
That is 9,53
